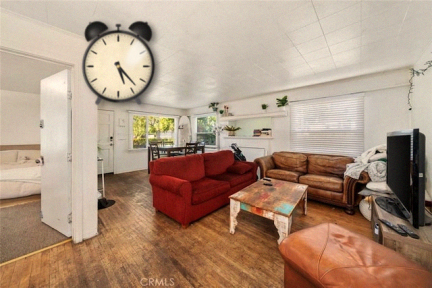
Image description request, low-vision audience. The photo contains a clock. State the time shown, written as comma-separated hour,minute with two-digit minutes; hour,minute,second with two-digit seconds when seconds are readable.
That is 5,23
